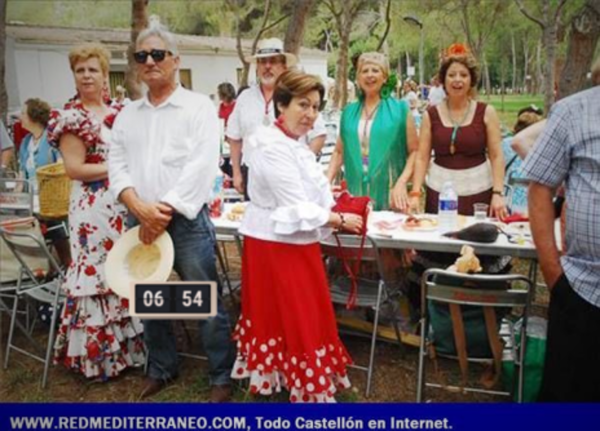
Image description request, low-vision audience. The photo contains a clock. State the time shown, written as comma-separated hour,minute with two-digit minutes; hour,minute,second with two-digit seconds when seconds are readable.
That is 6,54
